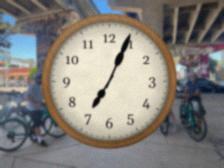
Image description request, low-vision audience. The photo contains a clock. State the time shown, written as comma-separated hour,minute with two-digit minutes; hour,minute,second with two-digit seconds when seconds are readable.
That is 7,04
